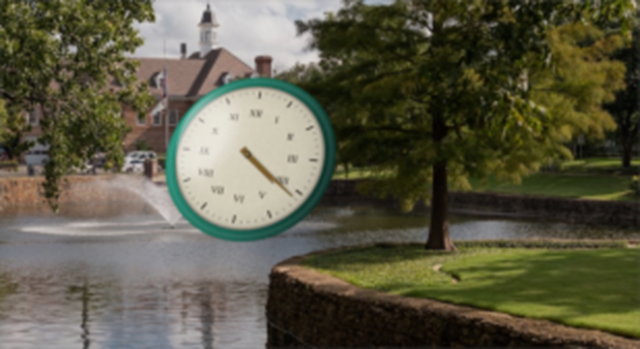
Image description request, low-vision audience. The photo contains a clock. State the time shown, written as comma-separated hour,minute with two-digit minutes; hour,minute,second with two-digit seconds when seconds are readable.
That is 4,21
